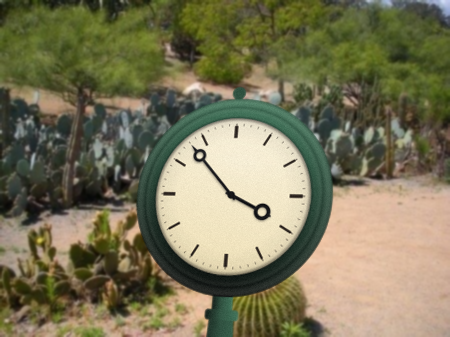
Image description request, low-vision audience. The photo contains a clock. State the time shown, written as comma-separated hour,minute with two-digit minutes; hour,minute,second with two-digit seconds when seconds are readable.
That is 3,53
